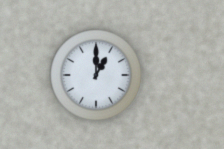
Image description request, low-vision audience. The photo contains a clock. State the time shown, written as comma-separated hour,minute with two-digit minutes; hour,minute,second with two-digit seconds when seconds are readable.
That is 1,00
